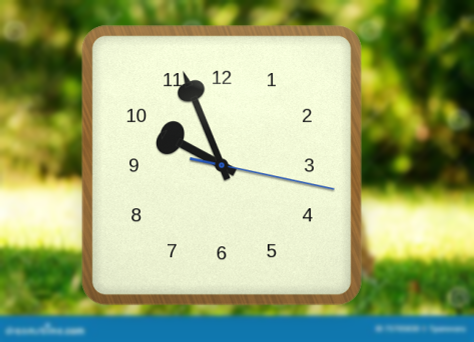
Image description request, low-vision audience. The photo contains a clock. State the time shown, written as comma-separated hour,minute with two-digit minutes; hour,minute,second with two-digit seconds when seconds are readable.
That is 9,56,17
